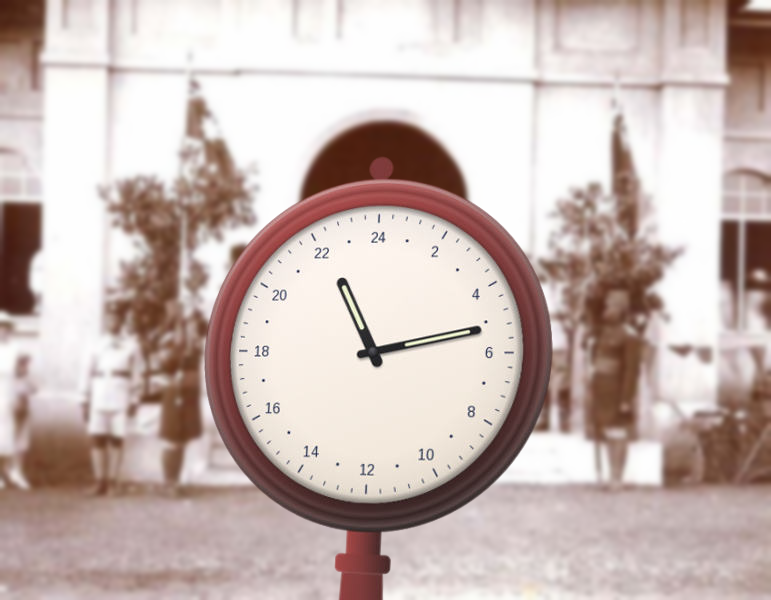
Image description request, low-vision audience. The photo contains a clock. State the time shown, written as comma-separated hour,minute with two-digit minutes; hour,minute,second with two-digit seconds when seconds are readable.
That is 22,13
